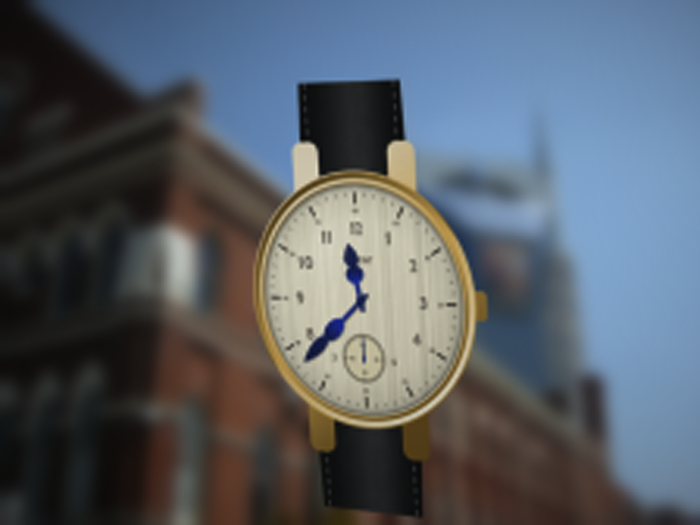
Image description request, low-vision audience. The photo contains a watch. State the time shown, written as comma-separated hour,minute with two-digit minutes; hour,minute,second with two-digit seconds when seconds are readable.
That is 11,38
